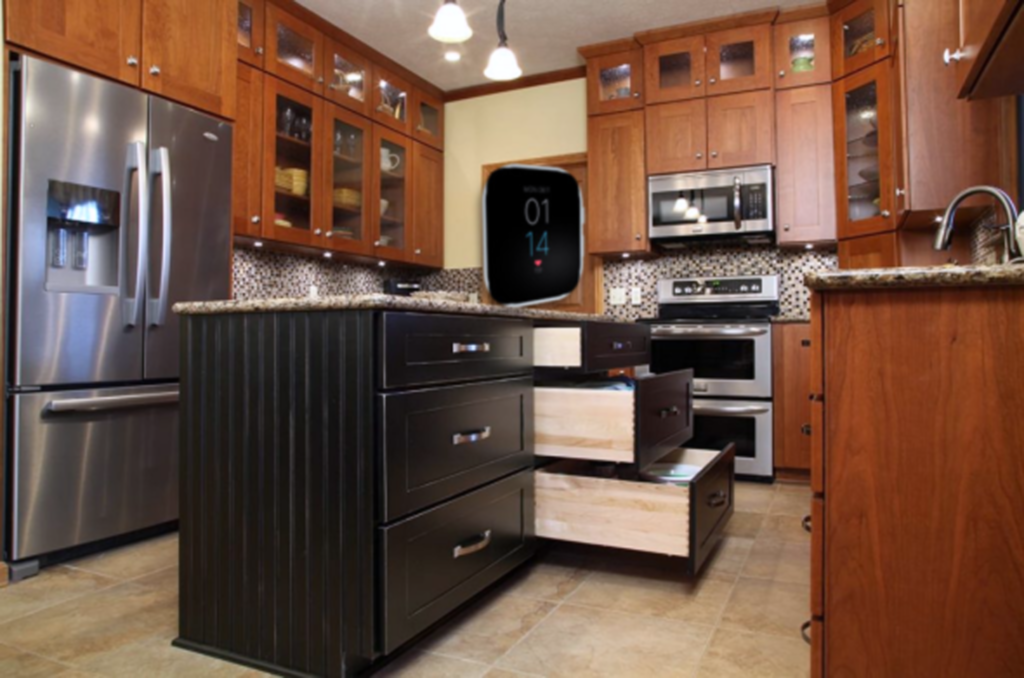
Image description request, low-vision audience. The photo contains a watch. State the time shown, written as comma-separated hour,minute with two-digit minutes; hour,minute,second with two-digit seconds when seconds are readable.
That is 1,14
